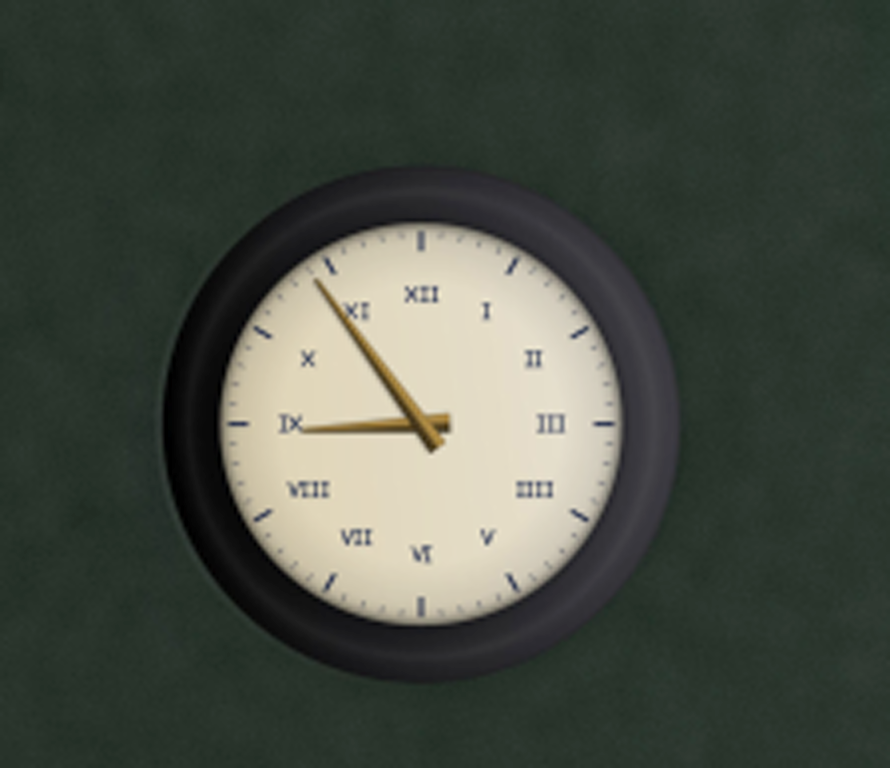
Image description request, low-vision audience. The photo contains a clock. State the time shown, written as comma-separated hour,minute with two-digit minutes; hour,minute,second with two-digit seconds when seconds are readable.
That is 8,54
